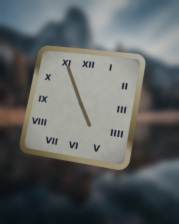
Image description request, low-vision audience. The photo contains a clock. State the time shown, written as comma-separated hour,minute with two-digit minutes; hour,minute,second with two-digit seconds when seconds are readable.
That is 4,55
